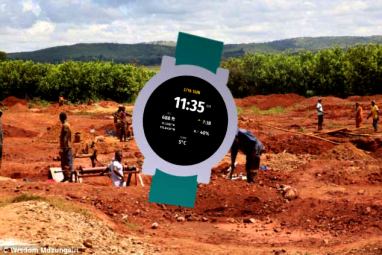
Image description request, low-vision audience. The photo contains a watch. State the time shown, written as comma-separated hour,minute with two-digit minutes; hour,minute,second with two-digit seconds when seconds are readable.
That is 11,35
